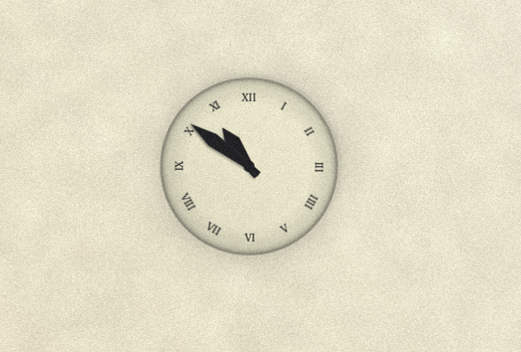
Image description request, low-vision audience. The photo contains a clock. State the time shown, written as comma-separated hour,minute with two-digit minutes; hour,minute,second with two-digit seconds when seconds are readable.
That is 10,51
